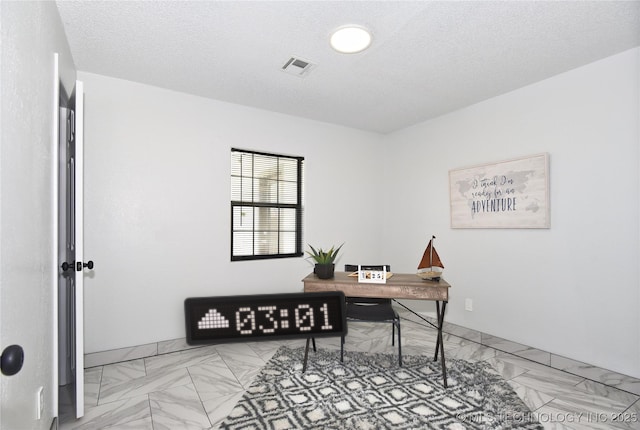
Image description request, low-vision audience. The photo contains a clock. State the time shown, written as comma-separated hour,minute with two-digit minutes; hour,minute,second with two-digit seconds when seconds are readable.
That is 3,01
